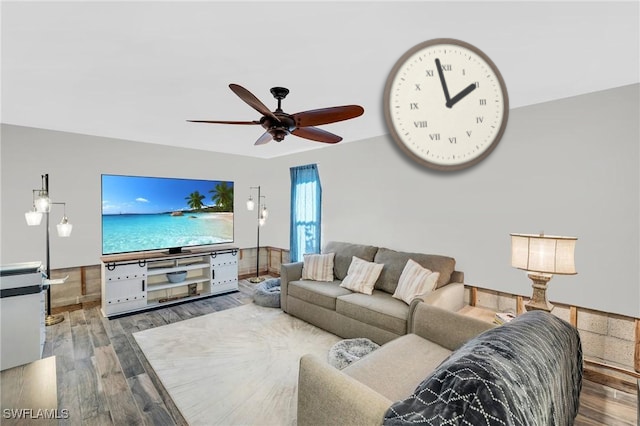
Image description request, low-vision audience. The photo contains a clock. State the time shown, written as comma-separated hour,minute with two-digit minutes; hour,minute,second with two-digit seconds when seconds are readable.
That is 1,58
